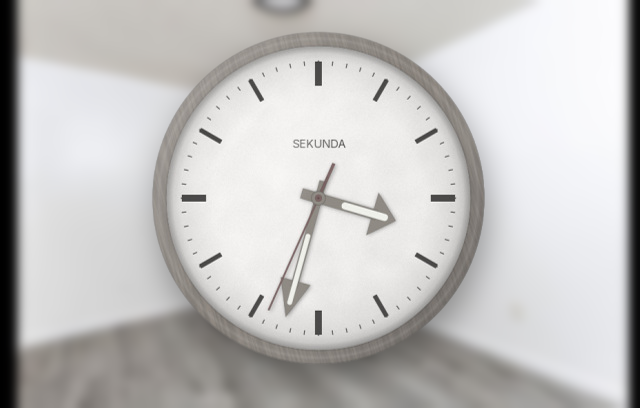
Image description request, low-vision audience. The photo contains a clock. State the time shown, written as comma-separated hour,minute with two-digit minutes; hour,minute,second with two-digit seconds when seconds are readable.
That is 3,32,34
